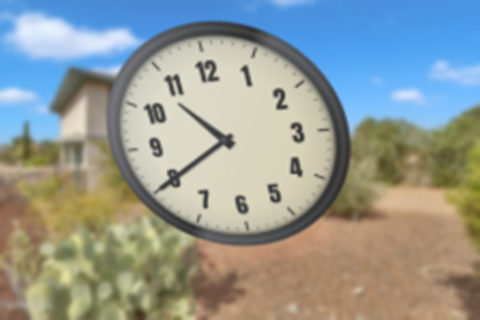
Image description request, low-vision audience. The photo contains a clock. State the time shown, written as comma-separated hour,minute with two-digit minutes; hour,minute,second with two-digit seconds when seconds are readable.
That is 10,40
